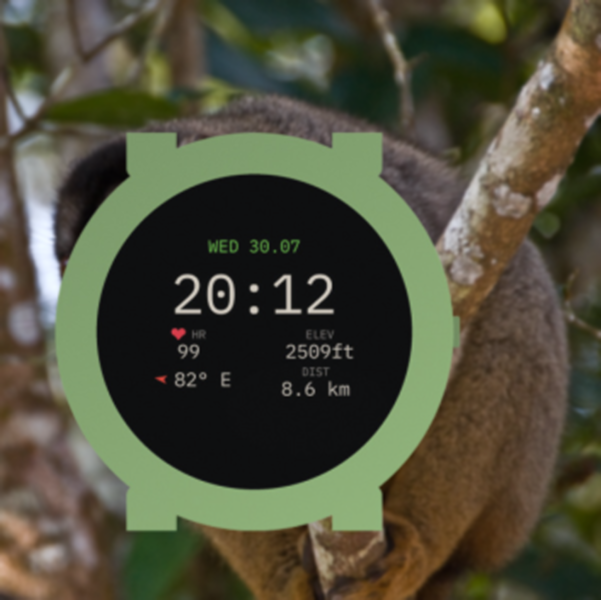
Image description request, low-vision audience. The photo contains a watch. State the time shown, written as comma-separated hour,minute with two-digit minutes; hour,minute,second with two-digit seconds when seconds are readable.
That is 20,12
